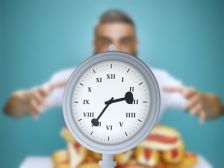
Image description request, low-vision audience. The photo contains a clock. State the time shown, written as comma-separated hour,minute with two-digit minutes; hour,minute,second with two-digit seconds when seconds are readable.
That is 2,36
